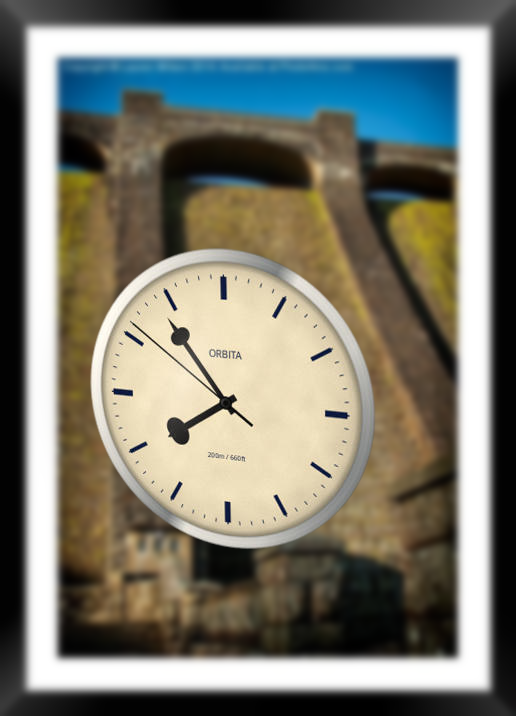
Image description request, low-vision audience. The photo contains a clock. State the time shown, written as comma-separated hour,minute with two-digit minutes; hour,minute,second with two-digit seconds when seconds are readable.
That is 7,53,51
